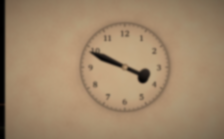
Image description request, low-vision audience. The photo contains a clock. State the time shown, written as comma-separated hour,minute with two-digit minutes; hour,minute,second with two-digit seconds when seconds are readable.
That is 3,49
